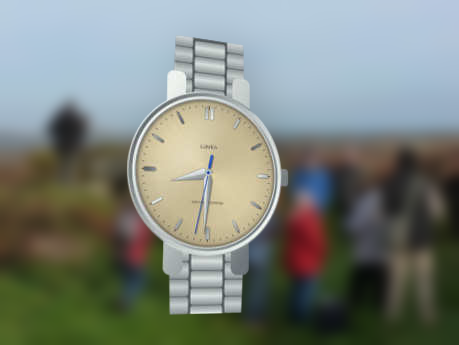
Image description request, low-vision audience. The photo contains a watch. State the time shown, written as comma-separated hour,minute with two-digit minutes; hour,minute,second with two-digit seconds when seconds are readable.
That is 8,30,32
